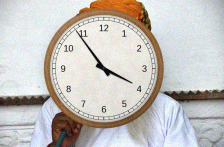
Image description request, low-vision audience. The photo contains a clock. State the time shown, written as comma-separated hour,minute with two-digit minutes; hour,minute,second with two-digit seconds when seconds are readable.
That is 3,54
